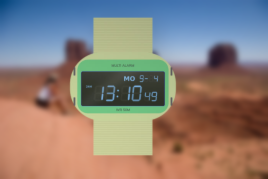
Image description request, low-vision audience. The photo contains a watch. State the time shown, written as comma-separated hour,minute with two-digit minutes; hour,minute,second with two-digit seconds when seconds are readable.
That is 13,10,49
